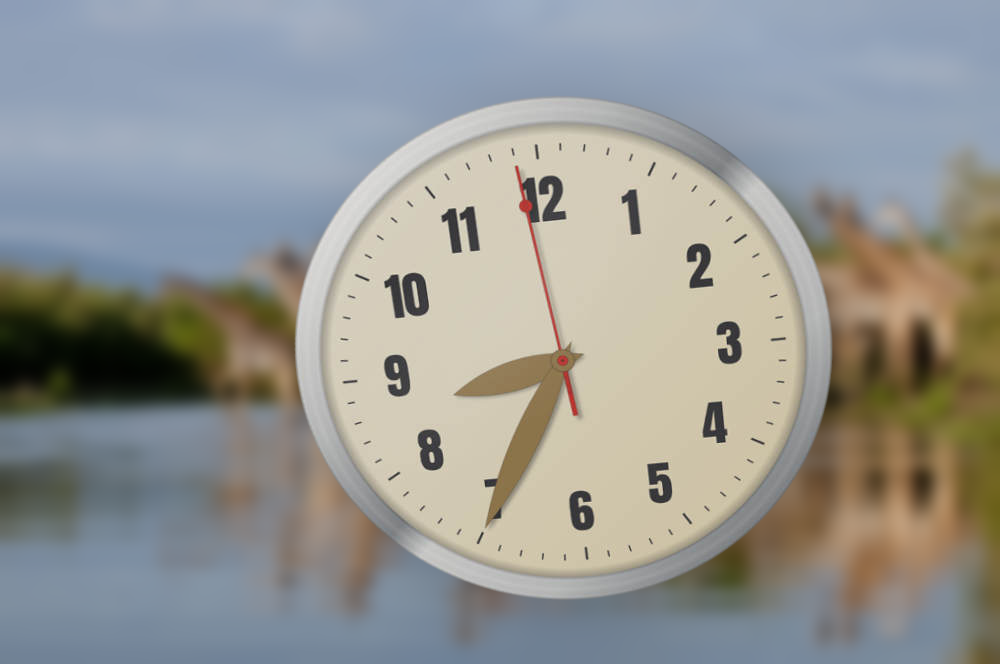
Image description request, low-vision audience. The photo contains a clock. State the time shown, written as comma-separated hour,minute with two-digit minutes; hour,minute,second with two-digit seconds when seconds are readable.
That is 8,34,59
